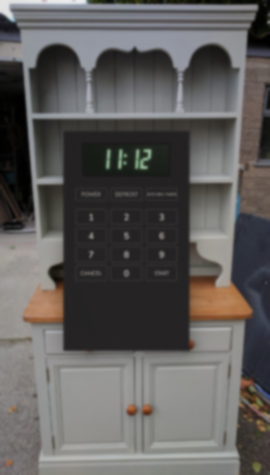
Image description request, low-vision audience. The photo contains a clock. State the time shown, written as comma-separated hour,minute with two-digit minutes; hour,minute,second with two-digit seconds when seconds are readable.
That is 11,12
